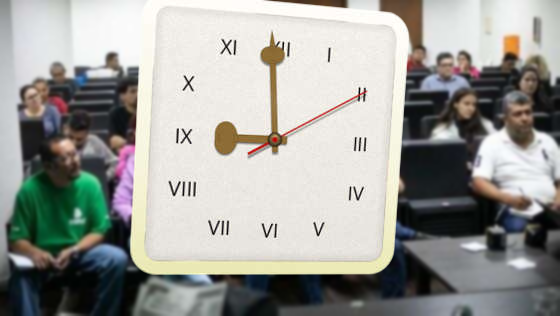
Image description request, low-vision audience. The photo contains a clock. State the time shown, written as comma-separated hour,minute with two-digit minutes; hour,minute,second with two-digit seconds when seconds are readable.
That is 8,59,10
